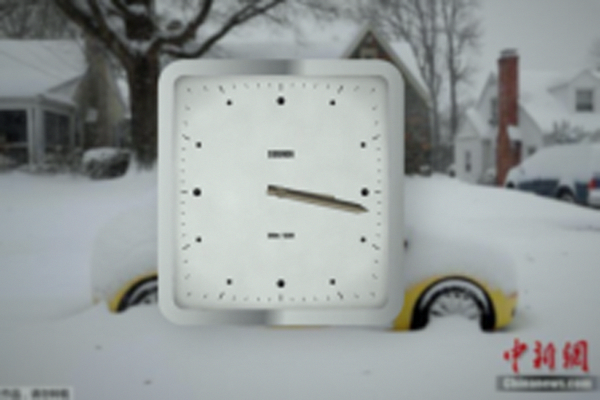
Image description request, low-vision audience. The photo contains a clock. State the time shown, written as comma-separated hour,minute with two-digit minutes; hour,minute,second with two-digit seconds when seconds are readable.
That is 3,17
